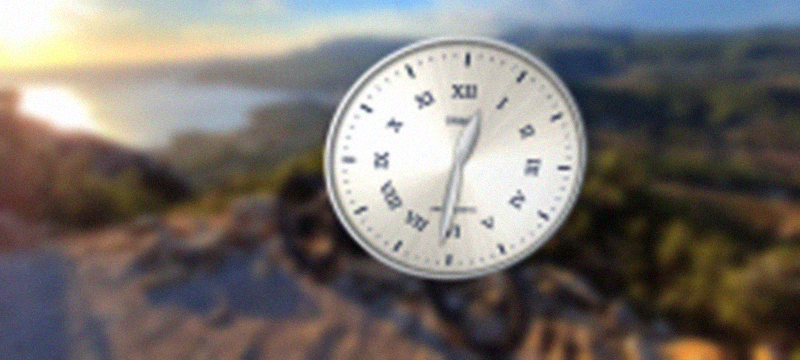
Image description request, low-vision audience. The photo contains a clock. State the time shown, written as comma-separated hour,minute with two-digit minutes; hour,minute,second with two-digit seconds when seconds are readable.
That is 12,31
